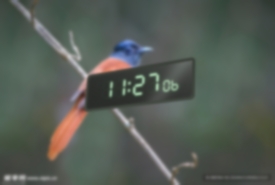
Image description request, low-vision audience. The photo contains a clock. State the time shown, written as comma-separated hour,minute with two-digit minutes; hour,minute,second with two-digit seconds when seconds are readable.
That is 11,27
